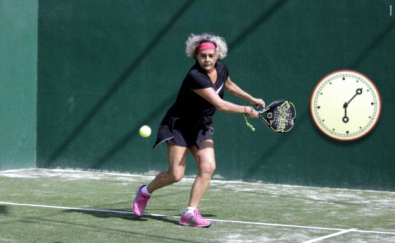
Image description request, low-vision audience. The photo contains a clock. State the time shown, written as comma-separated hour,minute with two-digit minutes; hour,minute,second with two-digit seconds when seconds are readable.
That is 6,08
